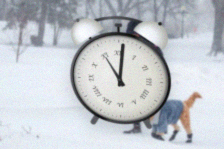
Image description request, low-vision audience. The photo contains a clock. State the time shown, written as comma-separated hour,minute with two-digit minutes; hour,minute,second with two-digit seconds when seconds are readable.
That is 11,01
